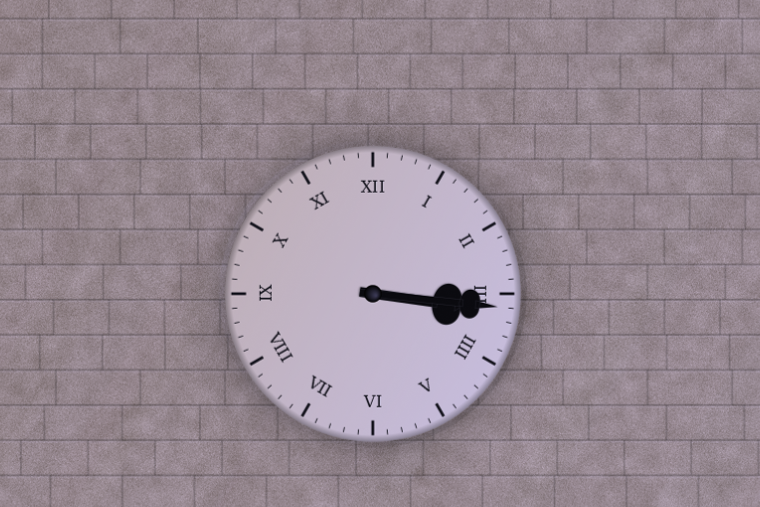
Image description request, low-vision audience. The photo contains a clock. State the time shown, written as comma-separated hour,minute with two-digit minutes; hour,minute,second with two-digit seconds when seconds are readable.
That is 3,16
